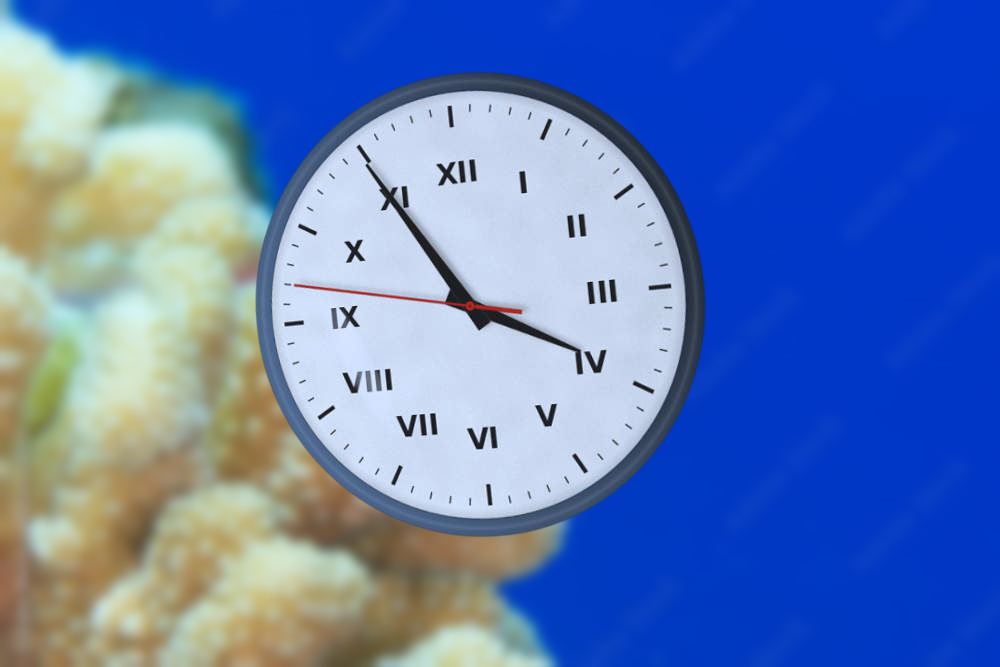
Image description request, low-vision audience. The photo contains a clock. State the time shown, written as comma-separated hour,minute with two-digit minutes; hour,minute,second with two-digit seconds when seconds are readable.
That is 3,54,47
